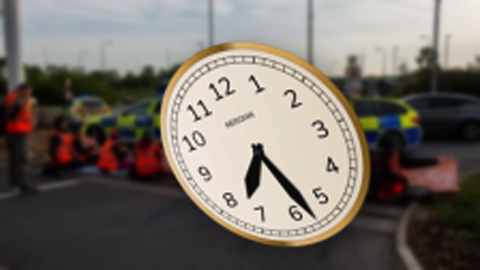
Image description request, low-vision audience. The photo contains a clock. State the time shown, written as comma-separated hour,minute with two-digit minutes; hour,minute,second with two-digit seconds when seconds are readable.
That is 7,28
